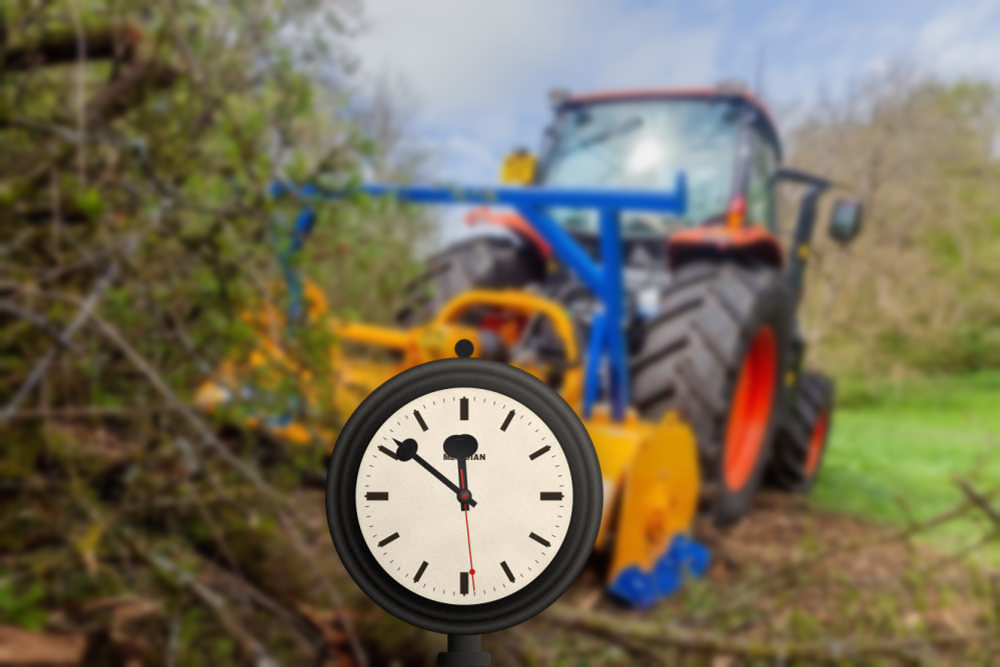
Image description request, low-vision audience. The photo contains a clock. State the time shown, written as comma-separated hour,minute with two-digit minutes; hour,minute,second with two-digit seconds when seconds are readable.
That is 11,51,29
